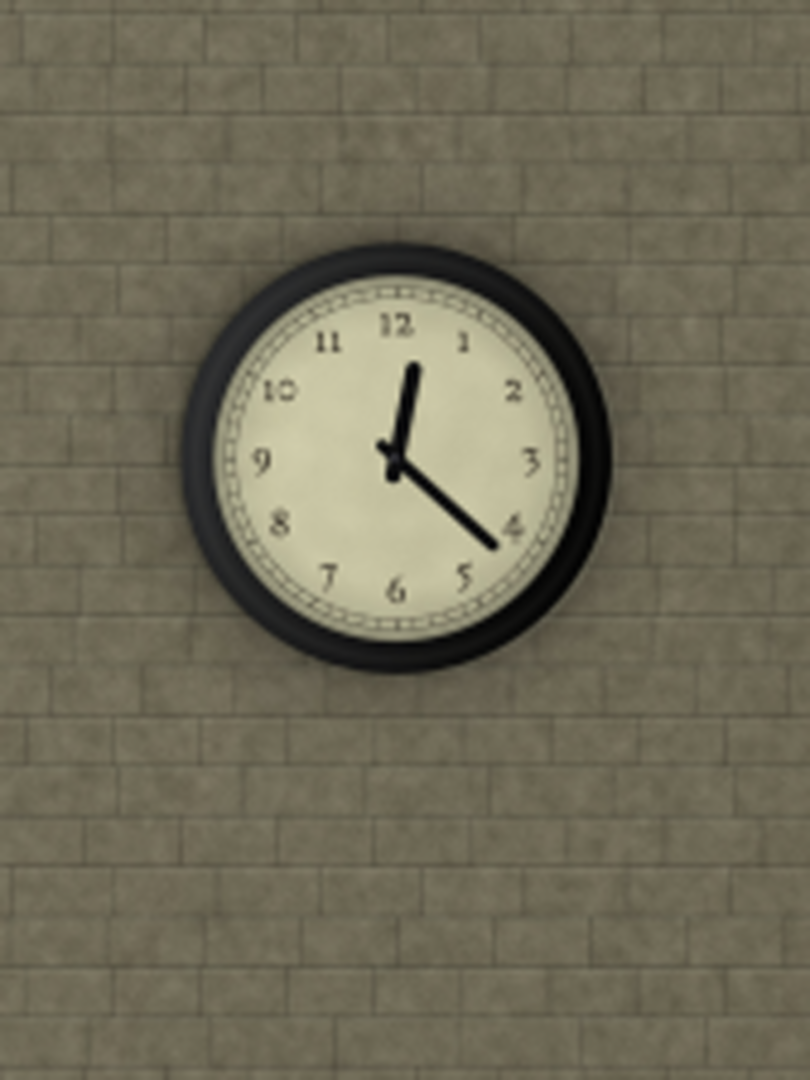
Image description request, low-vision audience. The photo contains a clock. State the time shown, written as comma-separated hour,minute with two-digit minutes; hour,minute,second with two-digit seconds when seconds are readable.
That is 12,22
